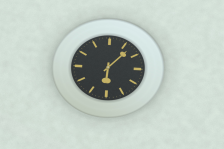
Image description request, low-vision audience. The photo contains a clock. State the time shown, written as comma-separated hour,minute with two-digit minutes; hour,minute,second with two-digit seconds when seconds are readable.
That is 6,07
